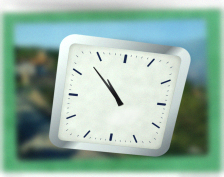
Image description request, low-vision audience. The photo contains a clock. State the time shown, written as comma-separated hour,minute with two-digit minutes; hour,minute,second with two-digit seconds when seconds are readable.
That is 10,53
